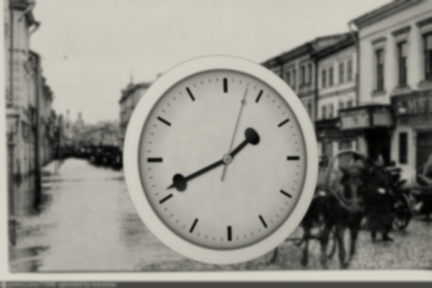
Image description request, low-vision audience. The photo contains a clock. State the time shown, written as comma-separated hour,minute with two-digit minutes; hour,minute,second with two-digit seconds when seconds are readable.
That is 1,41,03
